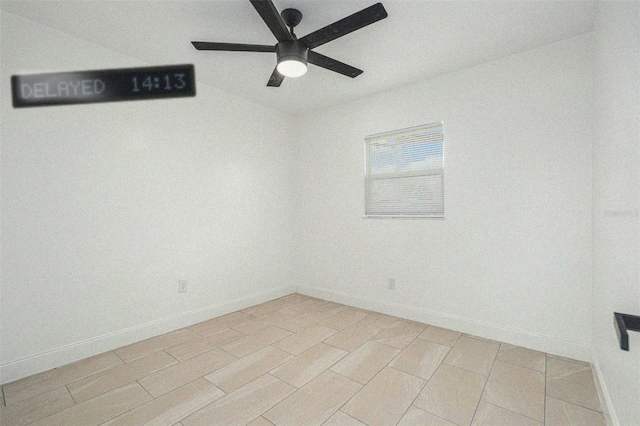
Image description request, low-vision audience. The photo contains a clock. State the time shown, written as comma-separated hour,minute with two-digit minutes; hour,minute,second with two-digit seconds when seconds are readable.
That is 14,13
